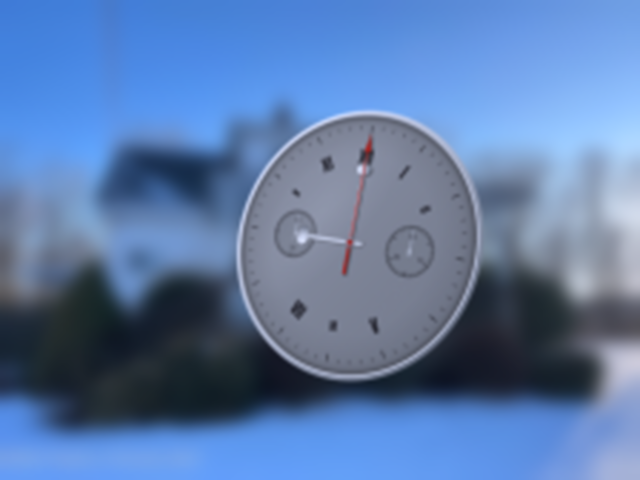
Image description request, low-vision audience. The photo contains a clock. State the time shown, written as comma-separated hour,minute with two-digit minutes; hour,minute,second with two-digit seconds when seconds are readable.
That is 9,00
